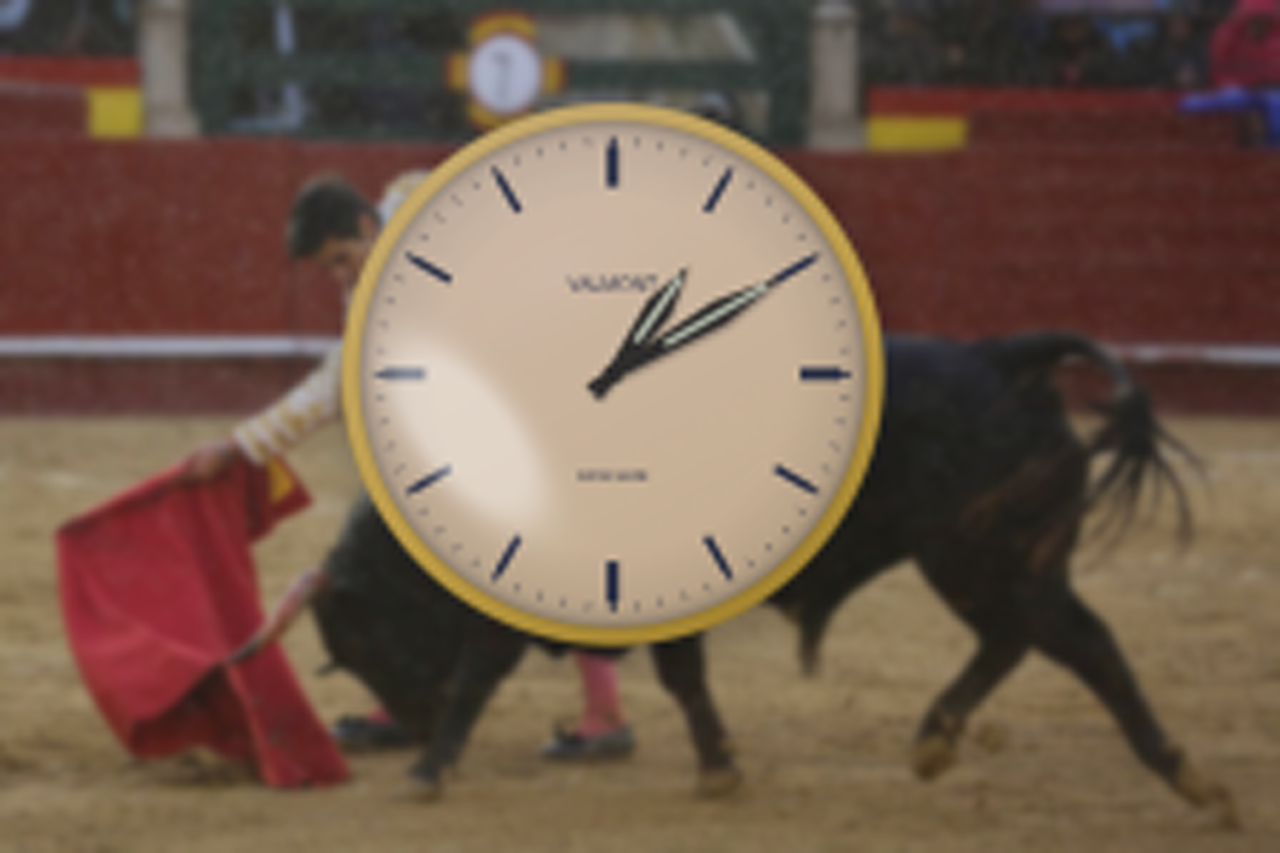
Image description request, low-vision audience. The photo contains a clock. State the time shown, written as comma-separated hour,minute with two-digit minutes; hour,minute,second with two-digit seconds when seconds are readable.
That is 1,10
